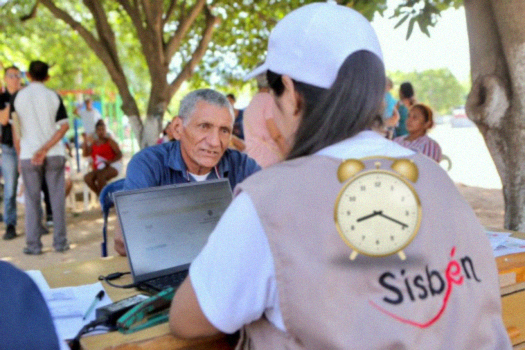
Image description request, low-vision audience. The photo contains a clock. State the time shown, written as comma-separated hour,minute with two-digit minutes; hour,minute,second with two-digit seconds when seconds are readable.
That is 8,19
